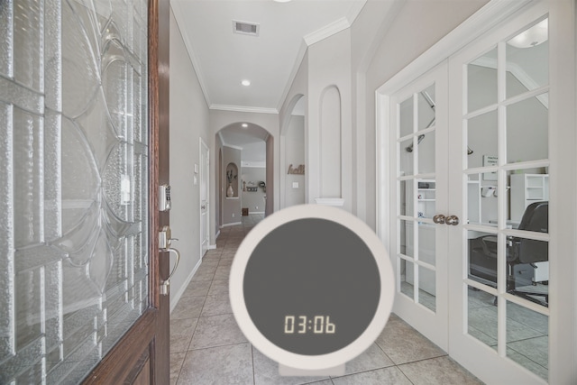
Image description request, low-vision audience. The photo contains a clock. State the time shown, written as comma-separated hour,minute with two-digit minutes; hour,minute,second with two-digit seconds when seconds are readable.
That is 3,06
